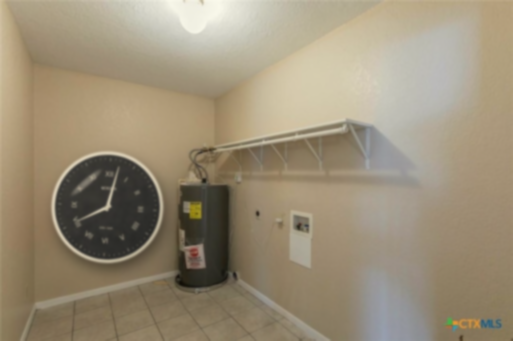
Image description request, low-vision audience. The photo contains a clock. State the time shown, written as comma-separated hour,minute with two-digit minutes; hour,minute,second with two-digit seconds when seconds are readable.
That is 8,02
